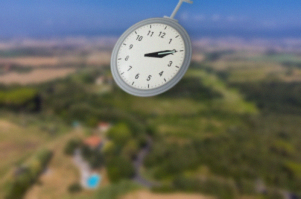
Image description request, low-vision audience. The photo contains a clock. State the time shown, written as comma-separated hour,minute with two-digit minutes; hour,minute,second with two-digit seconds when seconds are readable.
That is 2,10
